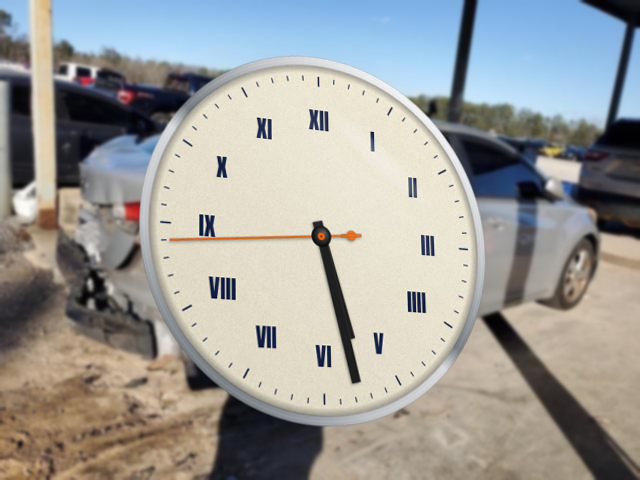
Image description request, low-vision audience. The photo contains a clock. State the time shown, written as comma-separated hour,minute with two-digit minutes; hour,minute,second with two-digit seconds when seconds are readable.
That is 5,27,44
